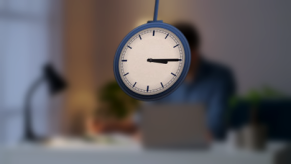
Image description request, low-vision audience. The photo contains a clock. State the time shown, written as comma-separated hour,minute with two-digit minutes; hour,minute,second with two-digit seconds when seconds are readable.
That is 3,15
